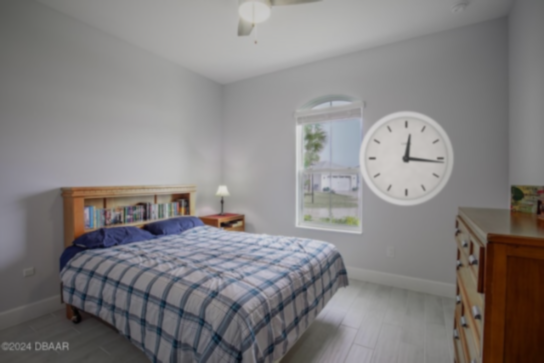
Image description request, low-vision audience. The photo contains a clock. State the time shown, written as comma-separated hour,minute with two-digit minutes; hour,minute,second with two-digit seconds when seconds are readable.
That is 12,16
